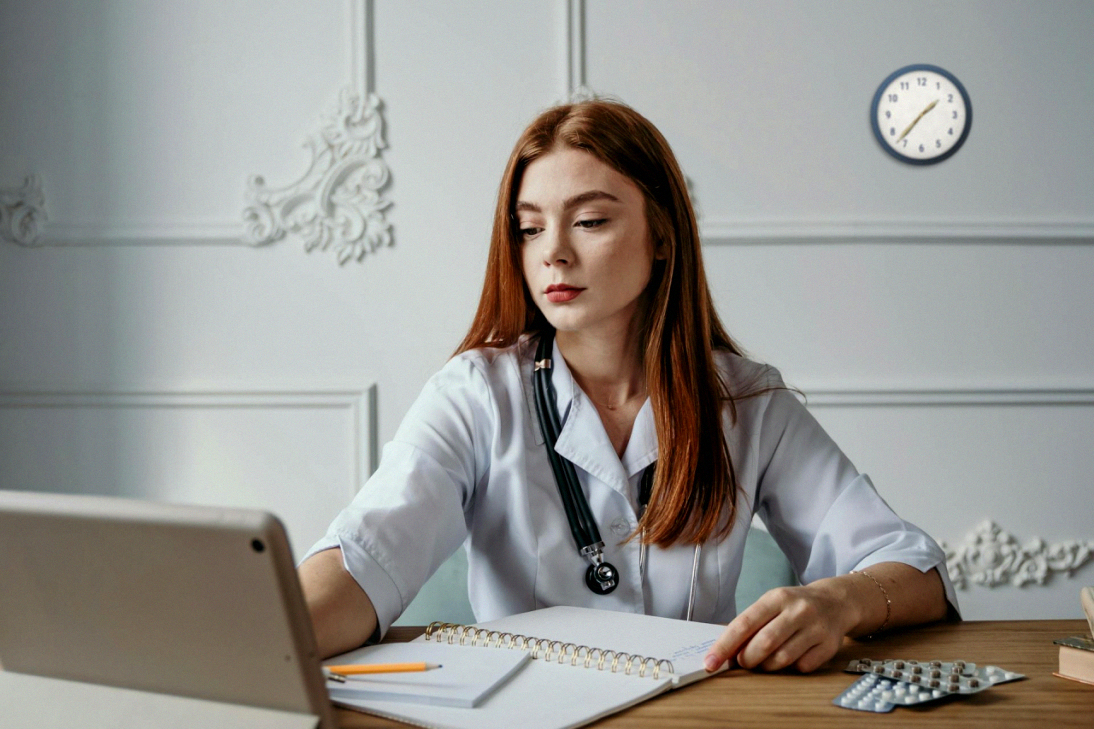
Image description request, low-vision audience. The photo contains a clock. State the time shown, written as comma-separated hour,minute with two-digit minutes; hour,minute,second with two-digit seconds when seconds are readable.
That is 1,37
